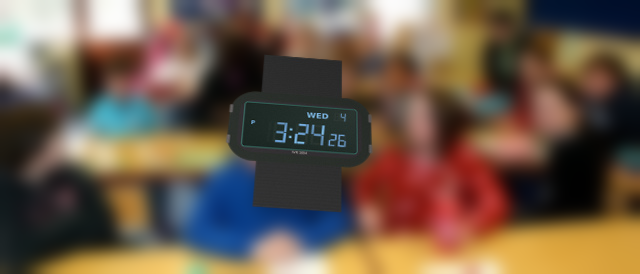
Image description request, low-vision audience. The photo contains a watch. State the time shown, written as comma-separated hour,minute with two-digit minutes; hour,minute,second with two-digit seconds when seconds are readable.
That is 3,24,26
